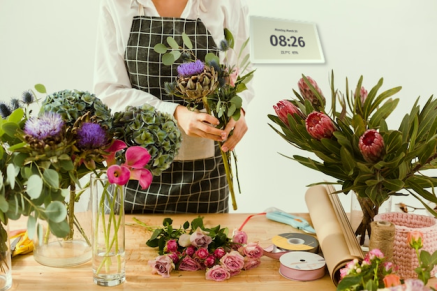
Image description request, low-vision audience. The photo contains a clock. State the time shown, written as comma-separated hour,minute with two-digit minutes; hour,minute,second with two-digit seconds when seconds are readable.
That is 8,26
